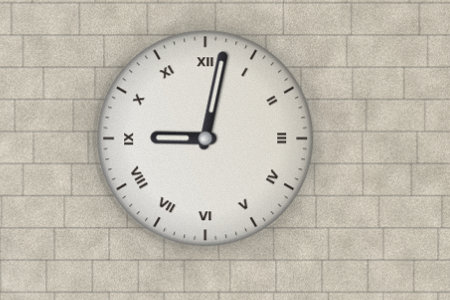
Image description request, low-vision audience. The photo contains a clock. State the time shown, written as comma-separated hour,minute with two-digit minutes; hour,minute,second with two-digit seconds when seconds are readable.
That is 9,02
